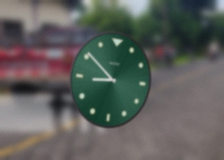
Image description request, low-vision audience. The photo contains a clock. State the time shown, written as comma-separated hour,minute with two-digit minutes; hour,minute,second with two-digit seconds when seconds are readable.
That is 8,51
